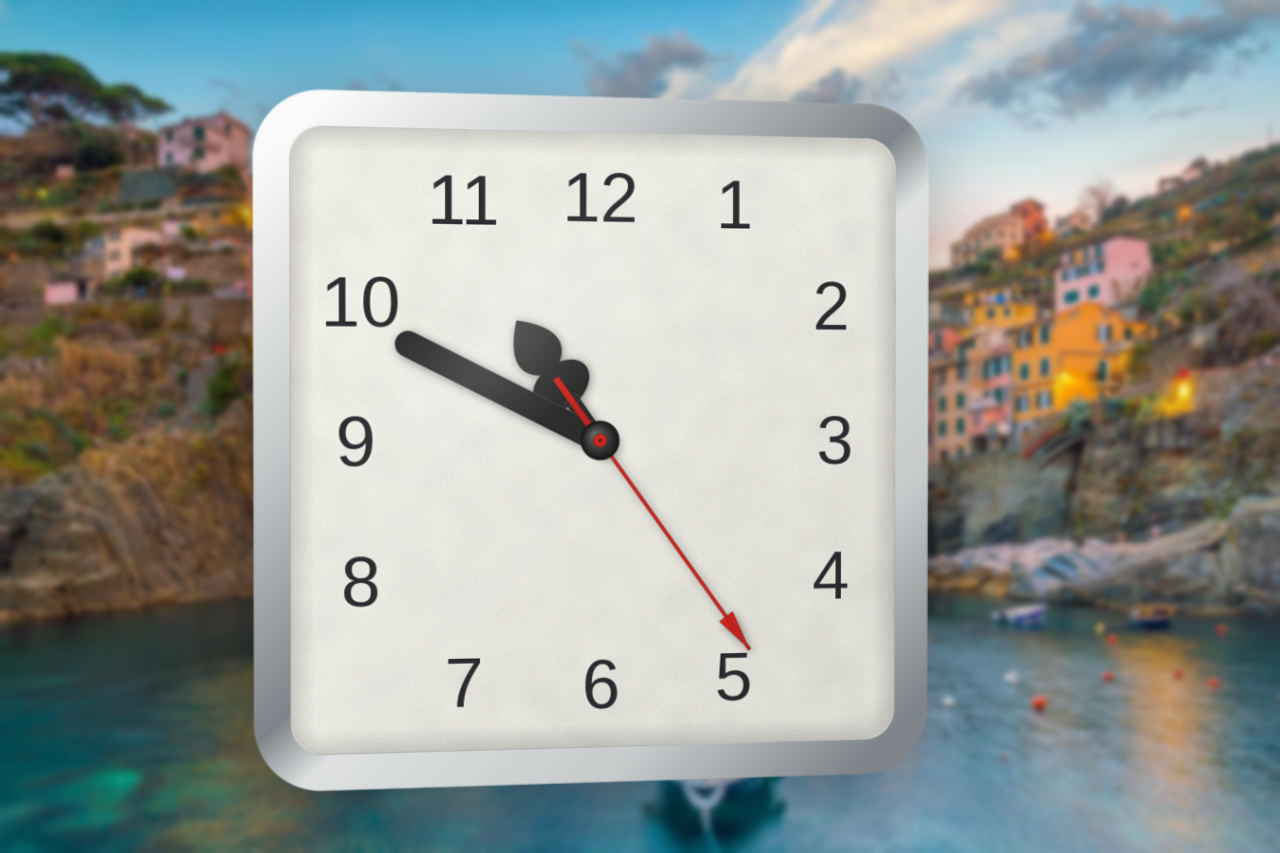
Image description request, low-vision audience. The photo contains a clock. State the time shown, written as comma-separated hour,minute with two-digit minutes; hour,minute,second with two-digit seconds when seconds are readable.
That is 10,49,24
